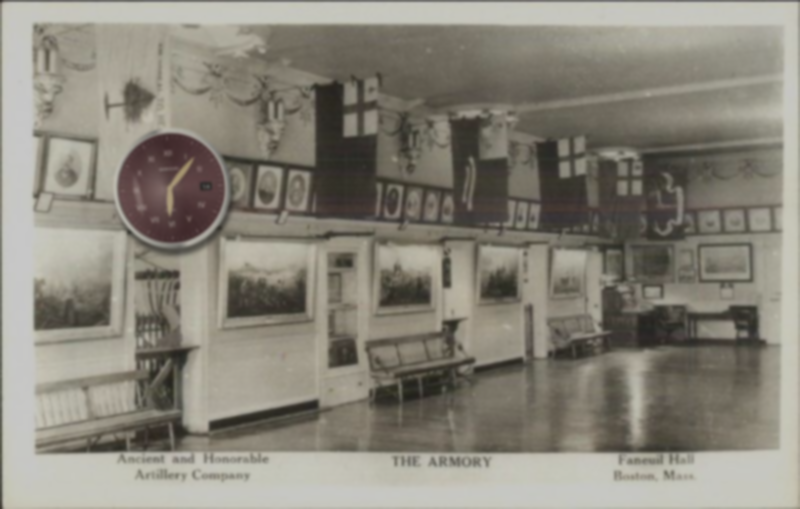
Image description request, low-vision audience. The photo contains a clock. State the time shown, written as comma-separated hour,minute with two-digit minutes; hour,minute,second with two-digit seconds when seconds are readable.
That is 6,07
